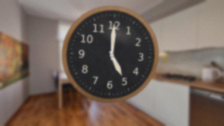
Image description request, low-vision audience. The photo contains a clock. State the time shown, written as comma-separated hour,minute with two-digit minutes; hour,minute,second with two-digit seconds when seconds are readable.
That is 5,00
